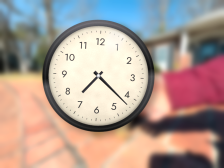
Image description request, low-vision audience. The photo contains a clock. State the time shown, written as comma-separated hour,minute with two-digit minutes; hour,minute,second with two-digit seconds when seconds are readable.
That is 7,22
